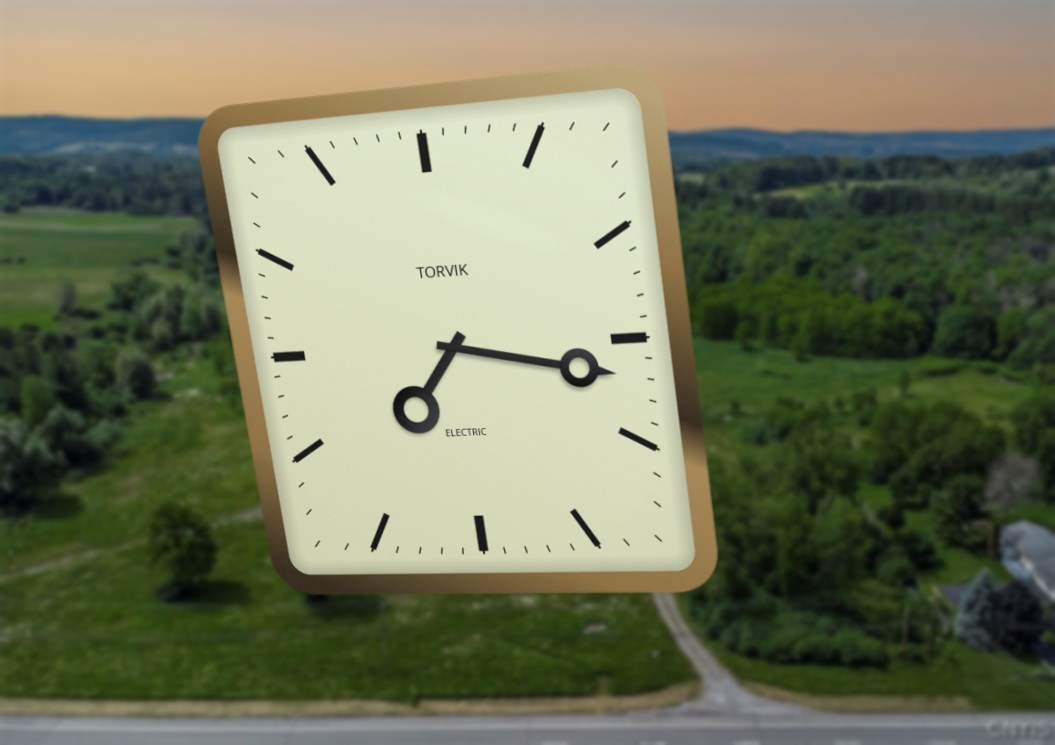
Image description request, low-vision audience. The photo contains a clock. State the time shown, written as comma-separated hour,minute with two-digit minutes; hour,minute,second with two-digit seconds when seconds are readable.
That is 7,17
